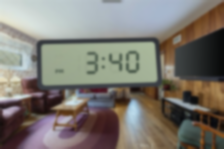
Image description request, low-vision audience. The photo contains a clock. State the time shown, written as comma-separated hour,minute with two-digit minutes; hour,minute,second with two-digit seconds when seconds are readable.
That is 3,40
